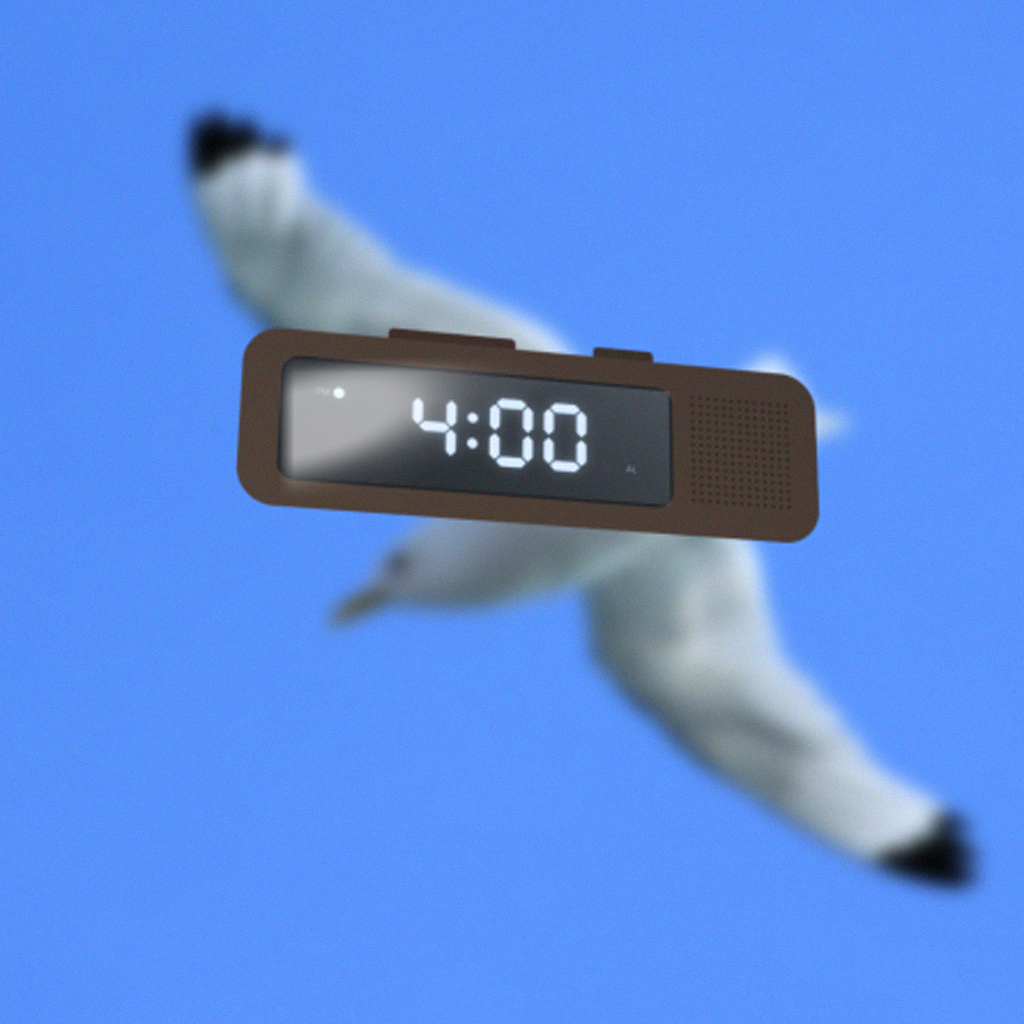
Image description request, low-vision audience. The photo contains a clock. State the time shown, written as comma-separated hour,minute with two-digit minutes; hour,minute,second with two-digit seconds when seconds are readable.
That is 4,00
